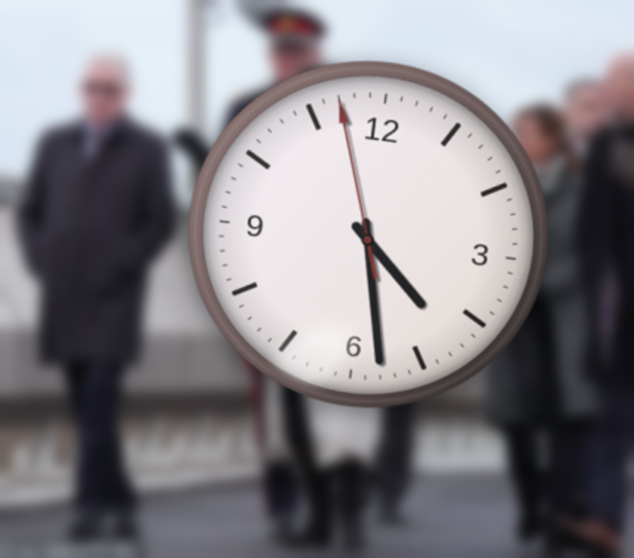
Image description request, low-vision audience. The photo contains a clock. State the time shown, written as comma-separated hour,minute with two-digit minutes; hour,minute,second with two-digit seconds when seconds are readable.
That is 4,27,57
